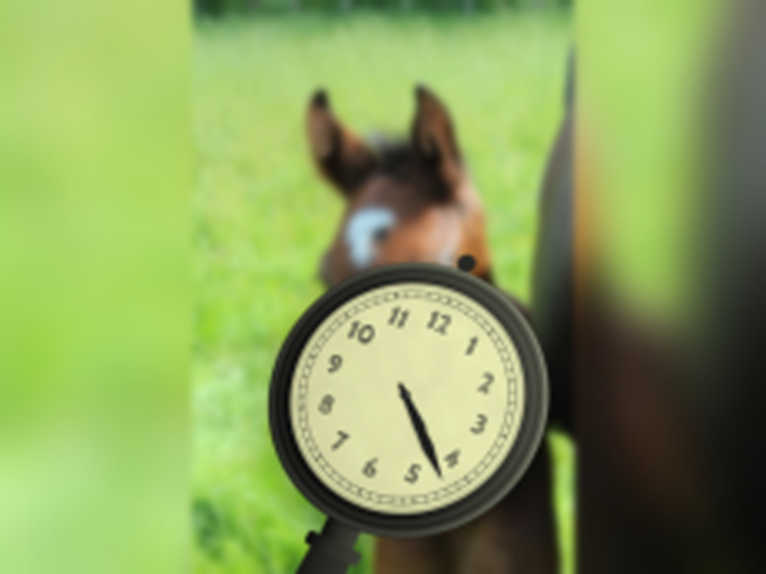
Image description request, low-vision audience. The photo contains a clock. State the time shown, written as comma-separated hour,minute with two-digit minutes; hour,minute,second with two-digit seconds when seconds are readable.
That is 4,22
